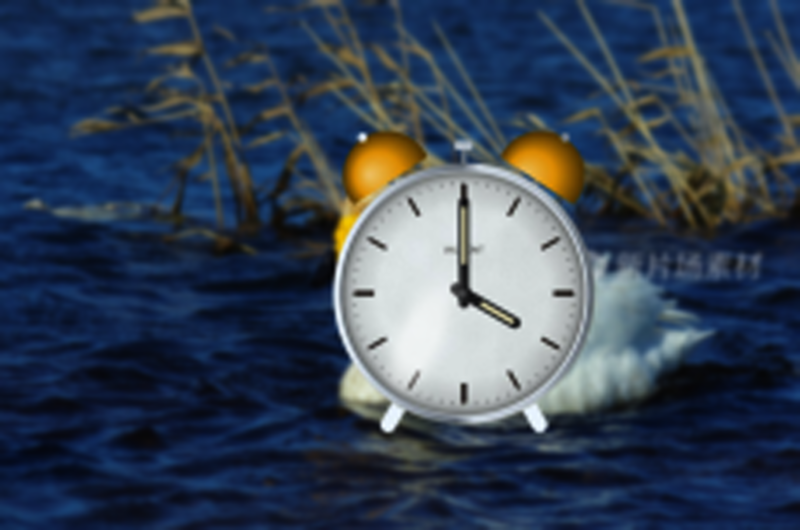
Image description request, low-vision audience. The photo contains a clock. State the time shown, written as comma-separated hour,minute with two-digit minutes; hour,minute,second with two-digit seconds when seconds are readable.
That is 4,00
